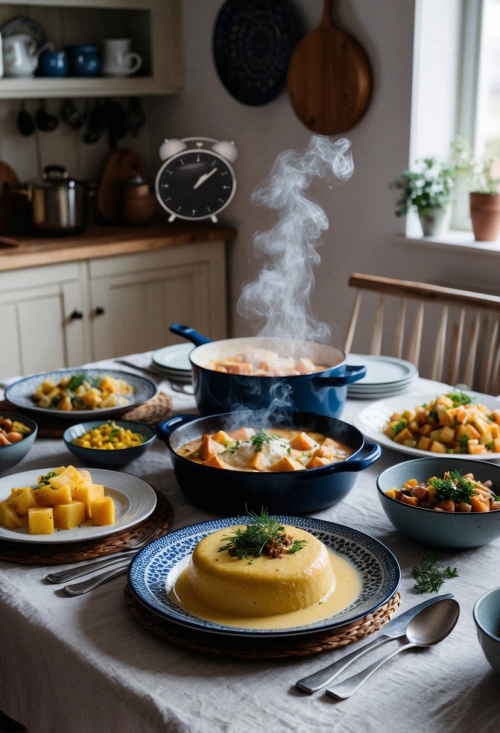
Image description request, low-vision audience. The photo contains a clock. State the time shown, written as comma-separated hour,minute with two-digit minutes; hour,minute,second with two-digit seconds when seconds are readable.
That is 1,07
